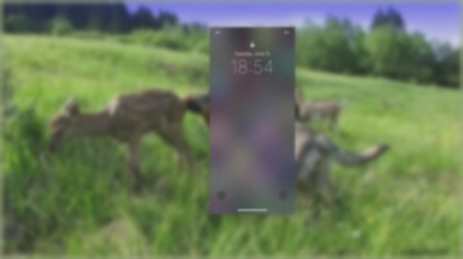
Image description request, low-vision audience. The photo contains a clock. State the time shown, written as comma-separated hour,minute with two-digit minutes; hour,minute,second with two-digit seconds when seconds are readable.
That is 18,54
